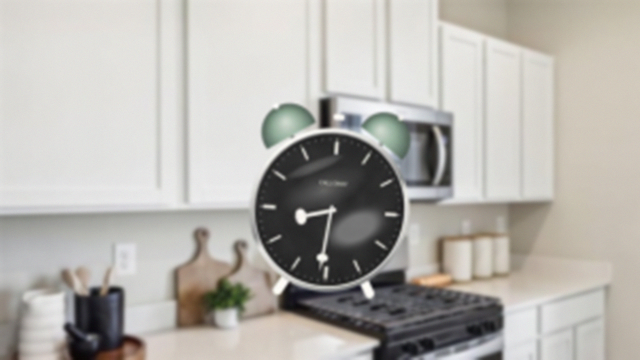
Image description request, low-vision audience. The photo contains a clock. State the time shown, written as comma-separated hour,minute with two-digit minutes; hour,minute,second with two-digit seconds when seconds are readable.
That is 8,31
